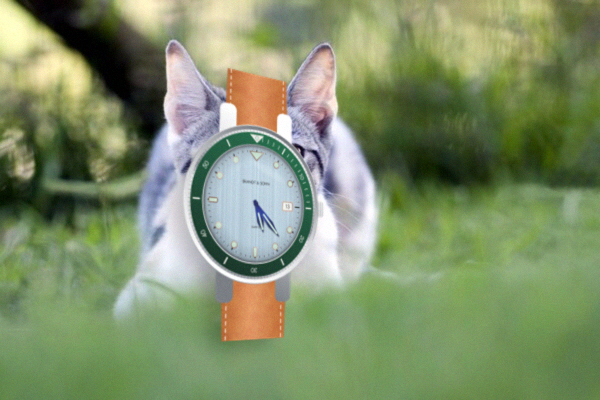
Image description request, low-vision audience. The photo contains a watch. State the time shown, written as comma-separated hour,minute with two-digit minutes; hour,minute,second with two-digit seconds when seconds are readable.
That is 5,23
